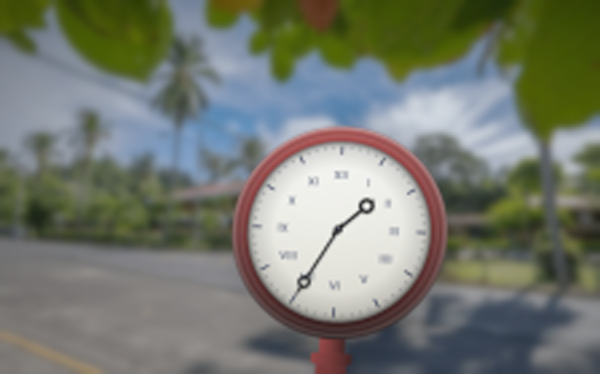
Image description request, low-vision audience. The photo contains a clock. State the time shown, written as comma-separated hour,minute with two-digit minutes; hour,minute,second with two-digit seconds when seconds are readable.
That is 1,35
